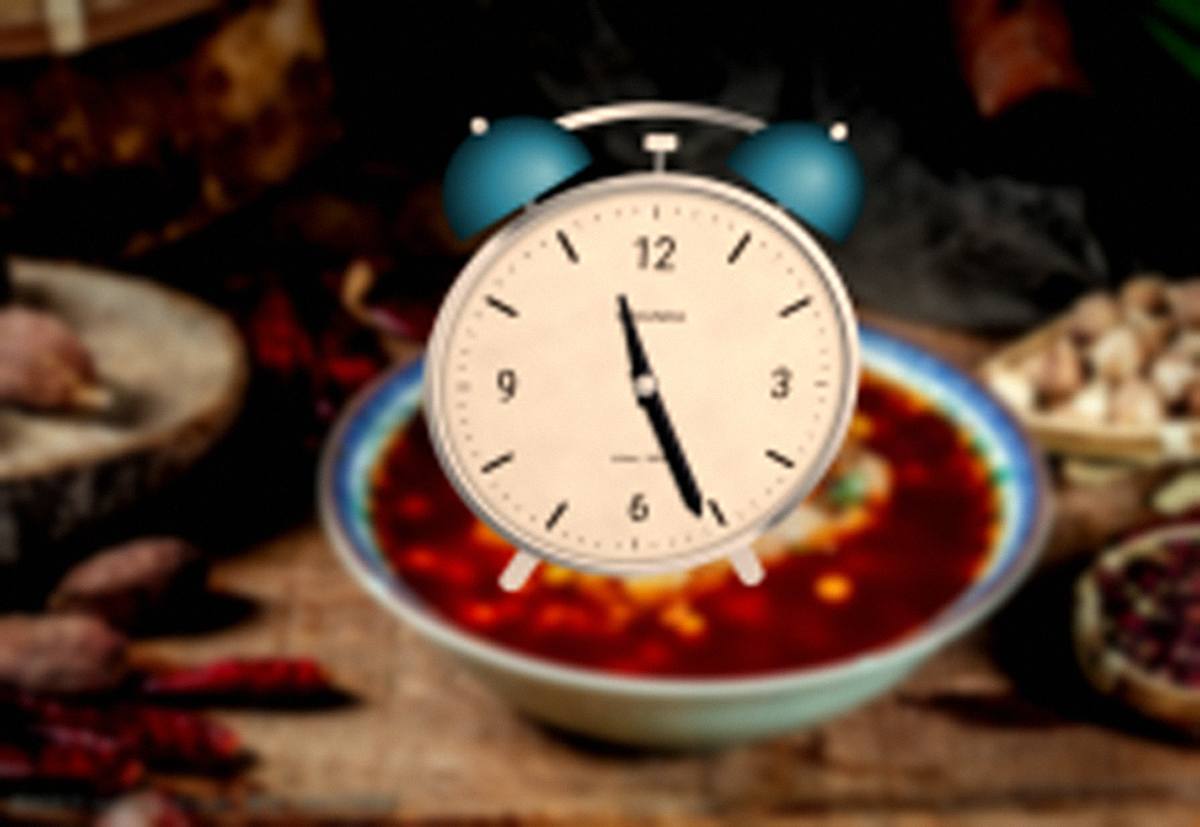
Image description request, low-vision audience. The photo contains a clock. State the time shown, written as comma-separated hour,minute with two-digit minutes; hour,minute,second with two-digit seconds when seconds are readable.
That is 11,26
